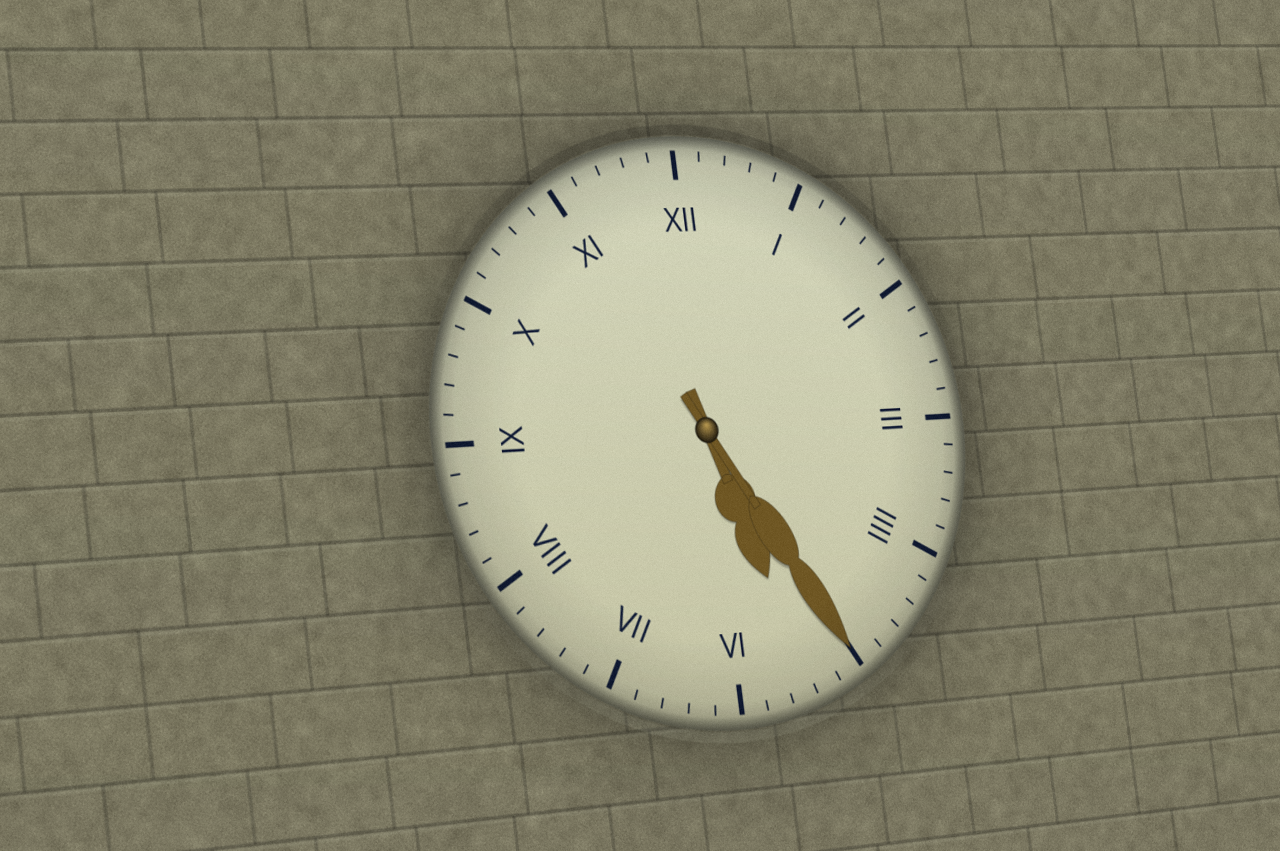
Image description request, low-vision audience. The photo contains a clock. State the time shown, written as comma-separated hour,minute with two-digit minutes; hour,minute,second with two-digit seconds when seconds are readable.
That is 5,25
